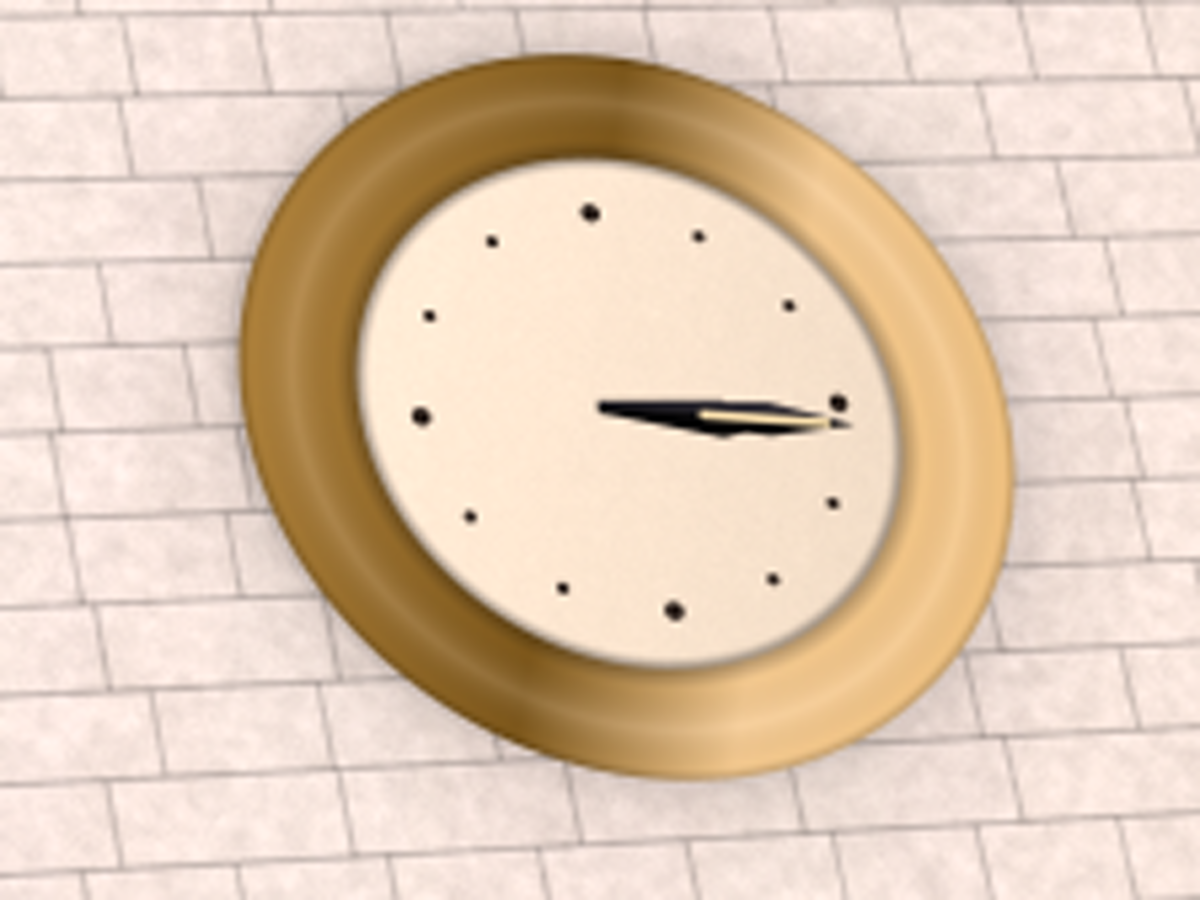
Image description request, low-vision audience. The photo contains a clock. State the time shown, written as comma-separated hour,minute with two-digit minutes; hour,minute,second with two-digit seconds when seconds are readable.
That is 3,16
